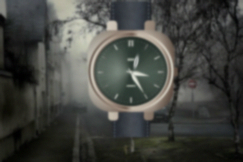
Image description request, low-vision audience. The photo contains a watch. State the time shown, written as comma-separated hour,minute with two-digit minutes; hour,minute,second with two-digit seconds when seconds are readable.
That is 3,25
